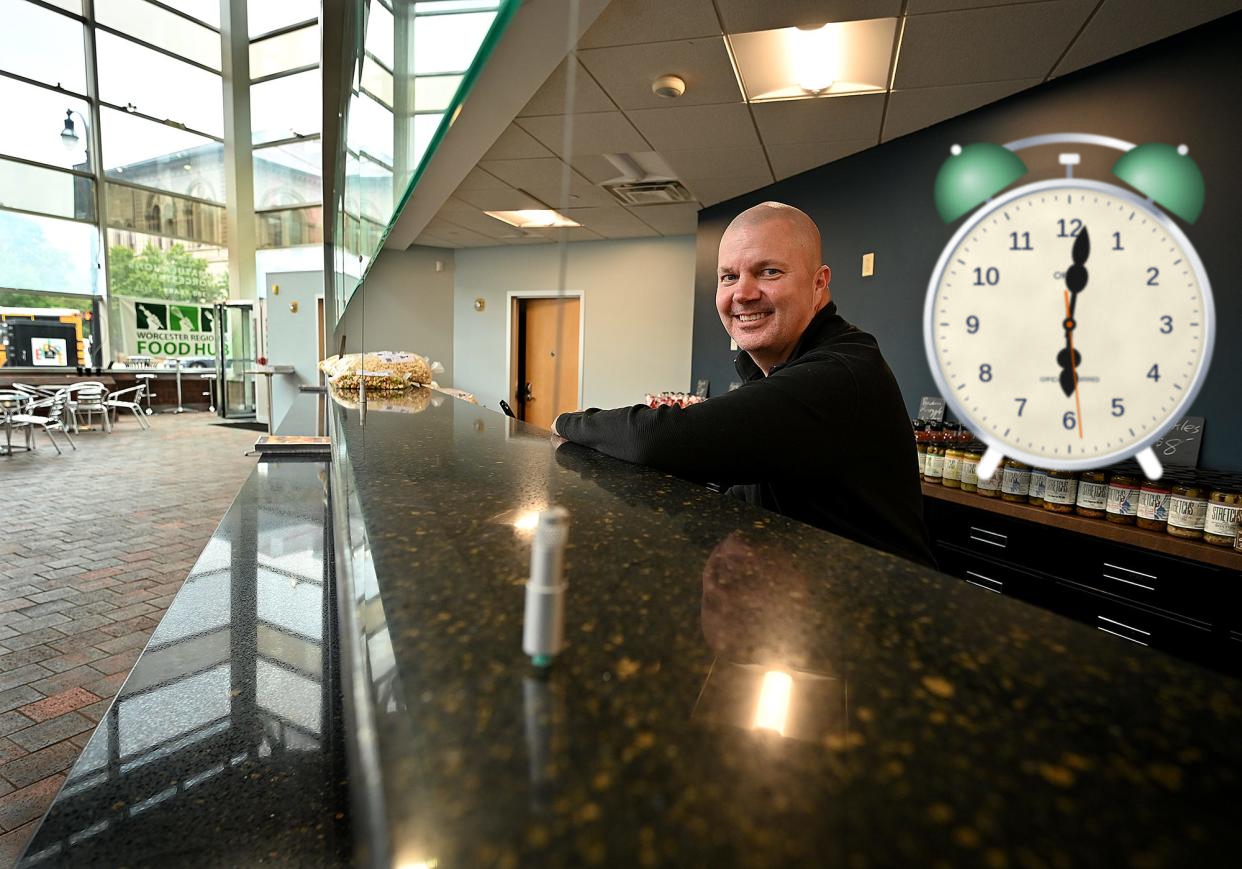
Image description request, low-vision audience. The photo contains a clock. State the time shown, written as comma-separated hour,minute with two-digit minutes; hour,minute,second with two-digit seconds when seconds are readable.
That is 6,01,29
